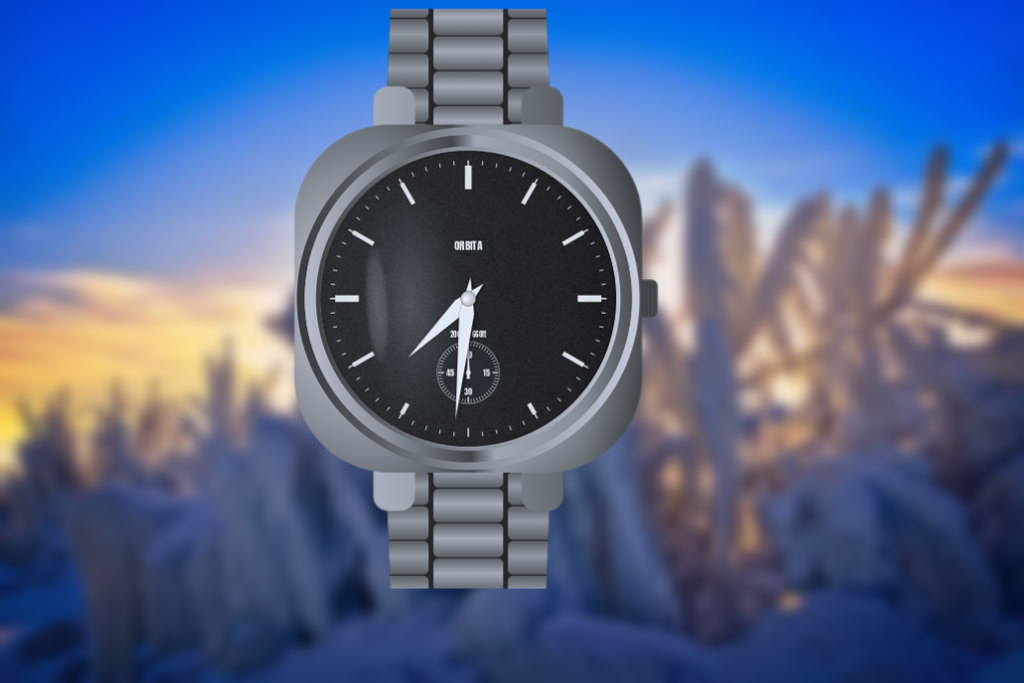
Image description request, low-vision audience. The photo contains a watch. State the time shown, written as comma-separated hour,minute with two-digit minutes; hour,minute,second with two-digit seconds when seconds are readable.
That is 7,31
